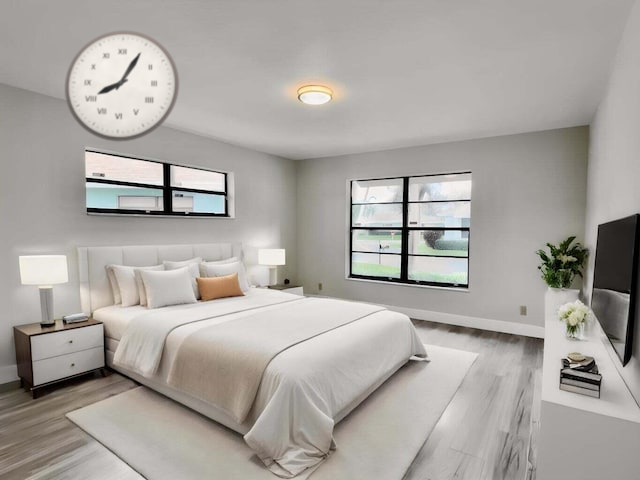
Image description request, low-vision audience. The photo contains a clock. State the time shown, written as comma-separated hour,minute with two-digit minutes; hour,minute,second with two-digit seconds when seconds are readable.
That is 8,05
